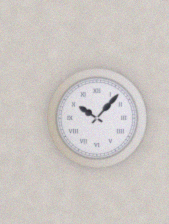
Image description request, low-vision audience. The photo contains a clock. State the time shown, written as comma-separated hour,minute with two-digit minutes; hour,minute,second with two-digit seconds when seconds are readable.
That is 10,07
